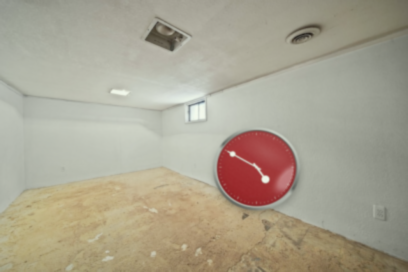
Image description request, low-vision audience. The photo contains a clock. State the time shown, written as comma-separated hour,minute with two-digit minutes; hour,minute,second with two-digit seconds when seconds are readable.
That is 4,50
